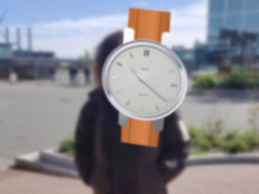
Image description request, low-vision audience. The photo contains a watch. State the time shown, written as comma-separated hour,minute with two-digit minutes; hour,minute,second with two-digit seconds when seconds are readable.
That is 10,21
